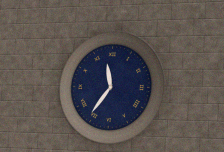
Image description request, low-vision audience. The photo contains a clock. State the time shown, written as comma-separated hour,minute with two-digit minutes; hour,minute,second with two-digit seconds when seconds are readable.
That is 11,36
